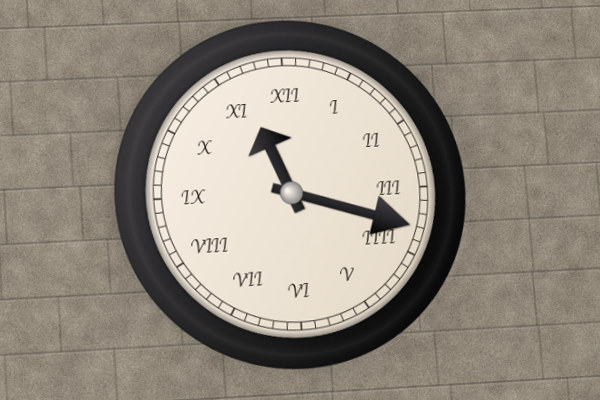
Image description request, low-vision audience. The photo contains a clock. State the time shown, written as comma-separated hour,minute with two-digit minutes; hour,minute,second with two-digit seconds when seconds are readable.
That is 11,18
